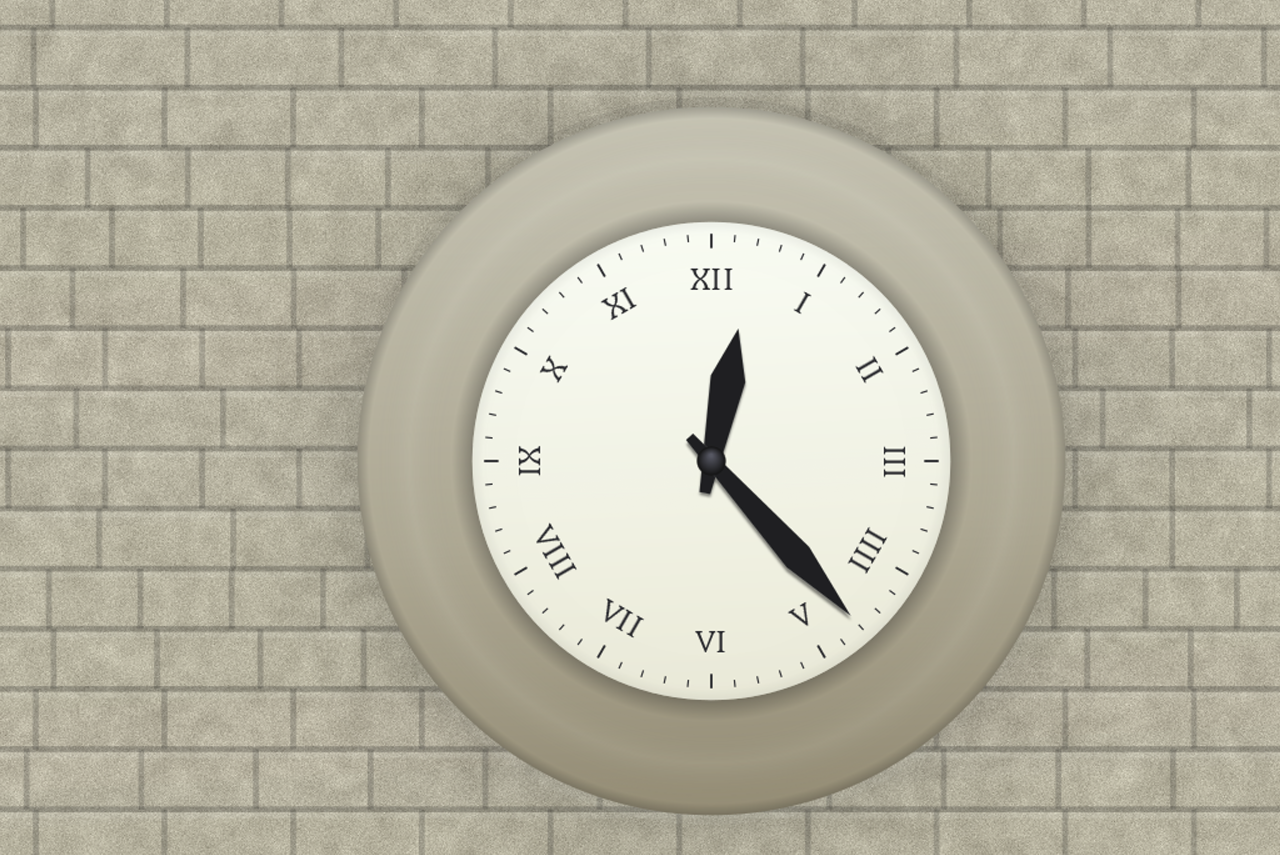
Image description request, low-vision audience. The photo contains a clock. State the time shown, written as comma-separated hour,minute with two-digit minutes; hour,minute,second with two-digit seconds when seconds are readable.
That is 12,23
